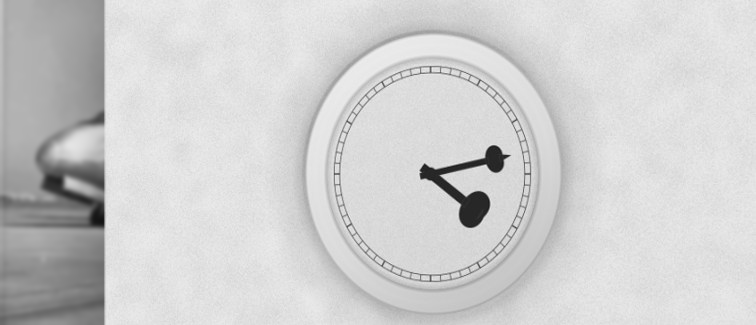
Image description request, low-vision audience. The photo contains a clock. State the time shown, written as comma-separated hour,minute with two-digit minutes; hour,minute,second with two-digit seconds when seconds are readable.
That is 4,13
